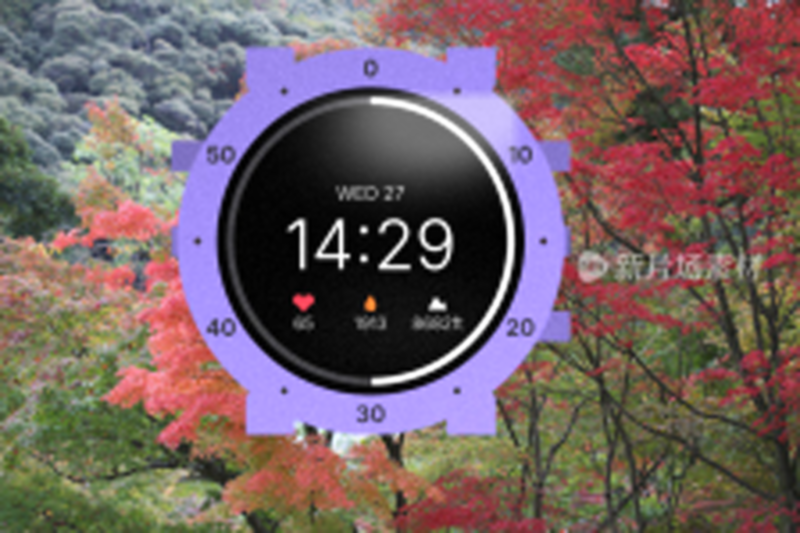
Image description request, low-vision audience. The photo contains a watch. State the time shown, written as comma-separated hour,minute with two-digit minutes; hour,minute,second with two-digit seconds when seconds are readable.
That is 14,29
